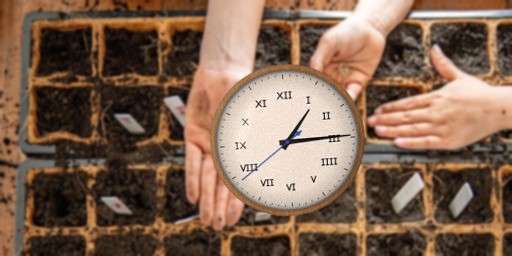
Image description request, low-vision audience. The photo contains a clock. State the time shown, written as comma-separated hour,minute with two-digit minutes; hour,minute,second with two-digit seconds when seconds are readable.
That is 1,14,39
